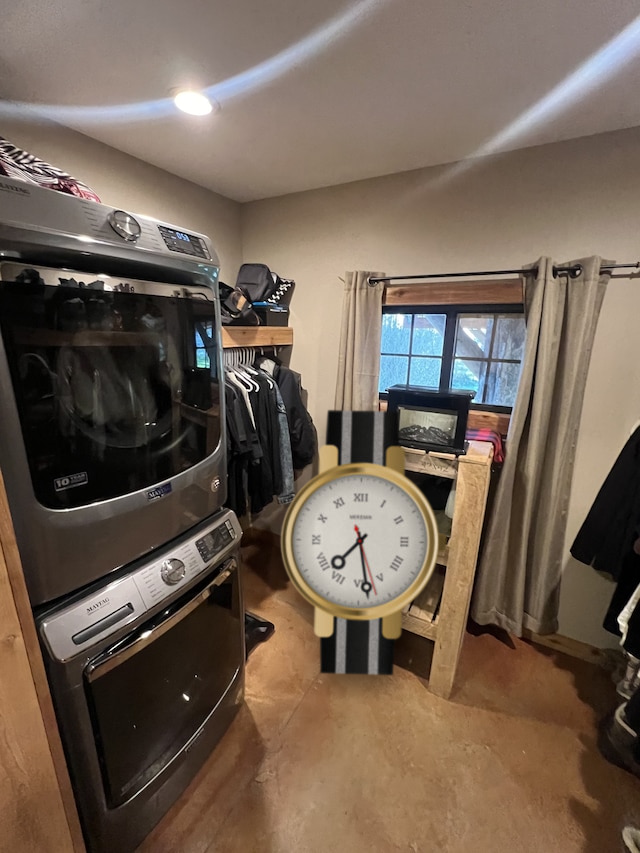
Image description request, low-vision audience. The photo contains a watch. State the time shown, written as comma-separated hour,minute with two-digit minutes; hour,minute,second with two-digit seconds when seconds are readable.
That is 7,28,27
